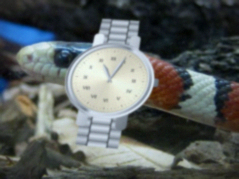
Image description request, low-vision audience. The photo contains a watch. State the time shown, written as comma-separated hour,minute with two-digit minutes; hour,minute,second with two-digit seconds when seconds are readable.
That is 11,04
